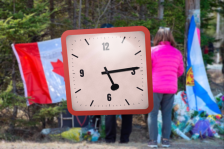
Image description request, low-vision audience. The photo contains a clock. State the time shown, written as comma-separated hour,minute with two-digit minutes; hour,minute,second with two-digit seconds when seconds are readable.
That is 5,14
